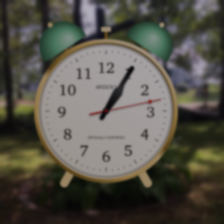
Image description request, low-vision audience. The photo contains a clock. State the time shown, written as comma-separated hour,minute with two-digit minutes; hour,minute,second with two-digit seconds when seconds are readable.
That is 1,05,13
